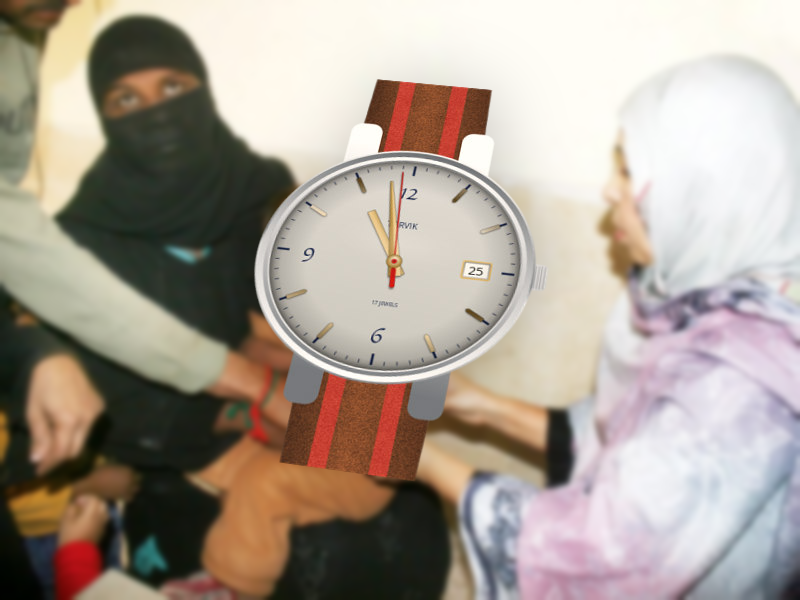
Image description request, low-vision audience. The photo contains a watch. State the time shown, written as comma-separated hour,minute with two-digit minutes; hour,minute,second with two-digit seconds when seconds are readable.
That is 10,57,59
